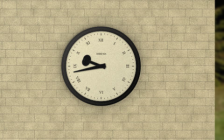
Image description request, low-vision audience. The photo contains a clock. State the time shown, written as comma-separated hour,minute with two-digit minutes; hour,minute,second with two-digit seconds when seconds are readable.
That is 9,43
